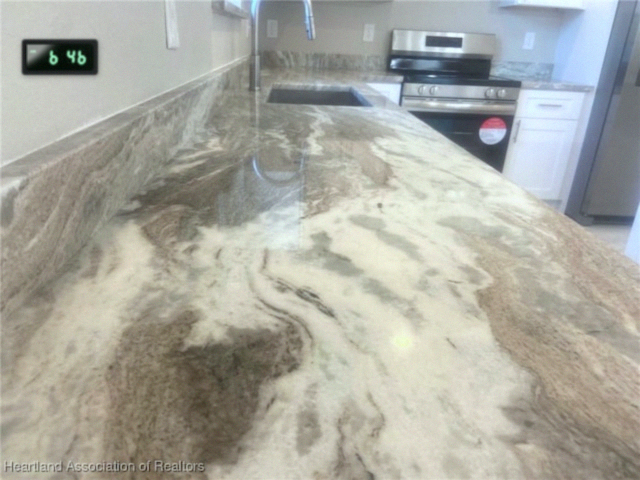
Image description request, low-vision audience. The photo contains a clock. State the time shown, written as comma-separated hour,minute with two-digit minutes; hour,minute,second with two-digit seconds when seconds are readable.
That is 6,46
